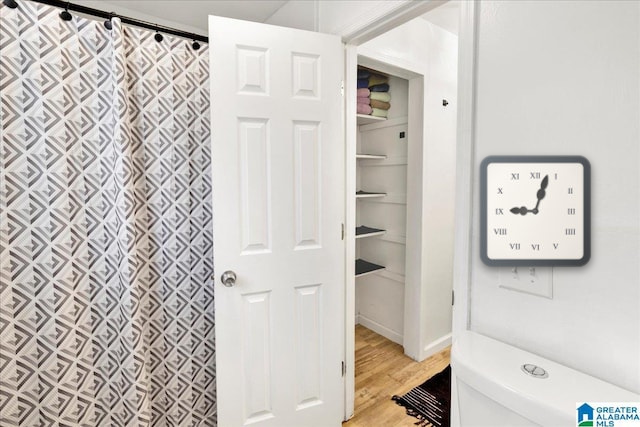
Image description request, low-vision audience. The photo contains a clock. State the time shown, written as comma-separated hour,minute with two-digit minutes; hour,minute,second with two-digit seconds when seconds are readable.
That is 9,03
